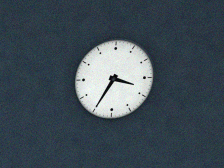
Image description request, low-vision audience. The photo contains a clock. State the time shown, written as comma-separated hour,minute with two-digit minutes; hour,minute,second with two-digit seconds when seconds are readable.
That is 3,35
